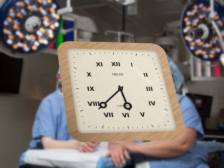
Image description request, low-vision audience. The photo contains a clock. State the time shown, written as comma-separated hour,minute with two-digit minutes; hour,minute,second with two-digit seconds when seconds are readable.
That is 5,38
